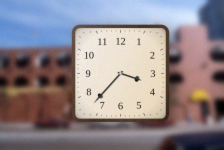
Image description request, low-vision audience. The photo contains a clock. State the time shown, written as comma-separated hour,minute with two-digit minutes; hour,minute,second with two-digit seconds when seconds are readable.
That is 3,37
